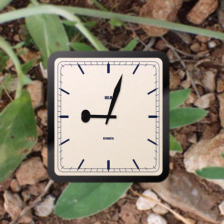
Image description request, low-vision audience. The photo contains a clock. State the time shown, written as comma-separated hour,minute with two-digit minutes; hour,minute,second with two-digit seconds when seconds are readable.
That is 9,03
